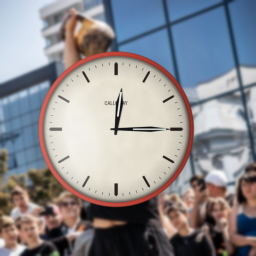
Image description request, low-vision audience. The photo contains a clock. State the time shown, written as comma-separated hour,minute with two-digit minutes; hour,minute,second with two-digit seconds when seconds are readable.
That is 12,15
